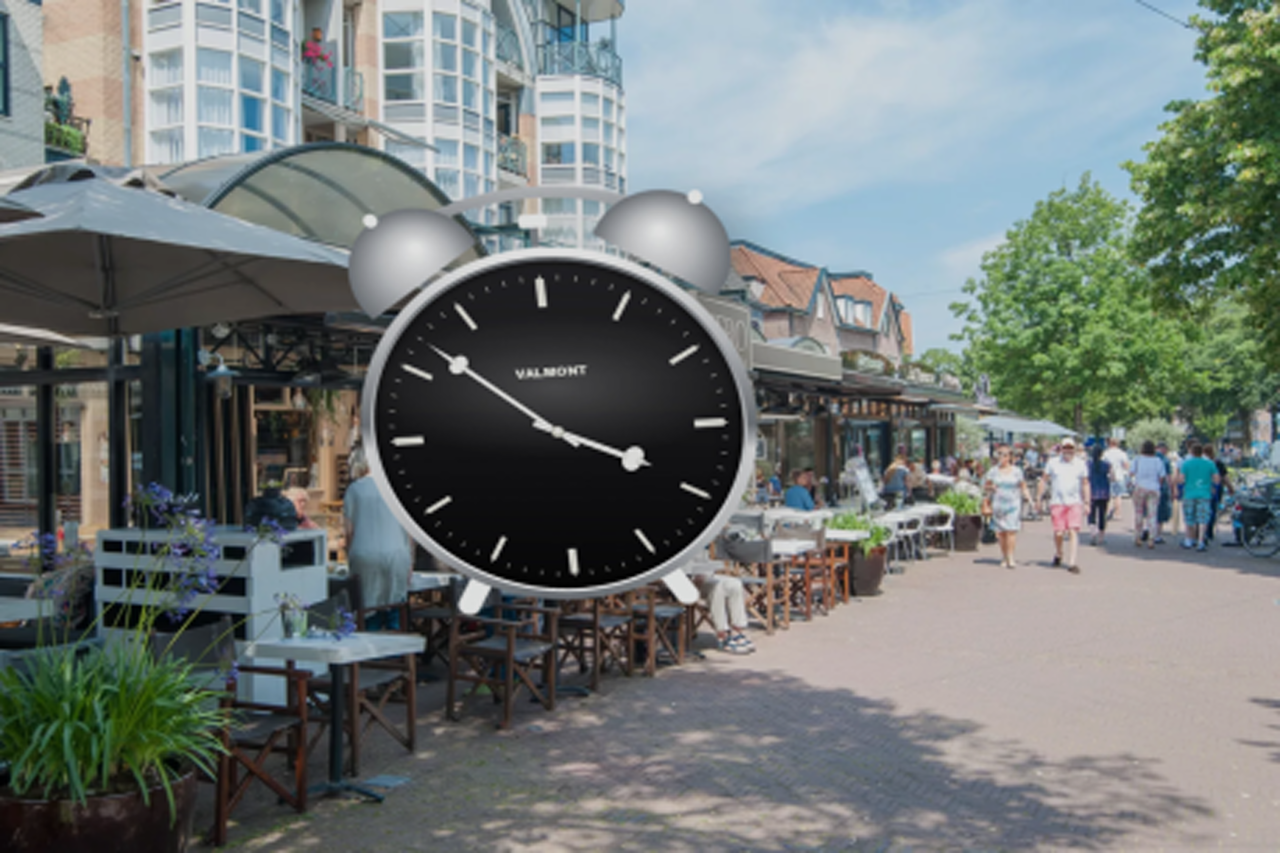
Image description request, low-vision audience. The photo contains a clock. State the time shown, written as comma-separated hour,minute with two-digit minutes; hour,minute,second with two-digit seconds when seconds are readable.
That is 3,52
